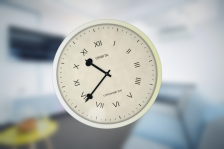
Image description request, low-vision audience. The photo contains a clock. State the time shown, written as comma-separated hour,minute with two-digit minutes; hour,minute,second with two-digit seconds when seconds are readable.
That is 10,39
